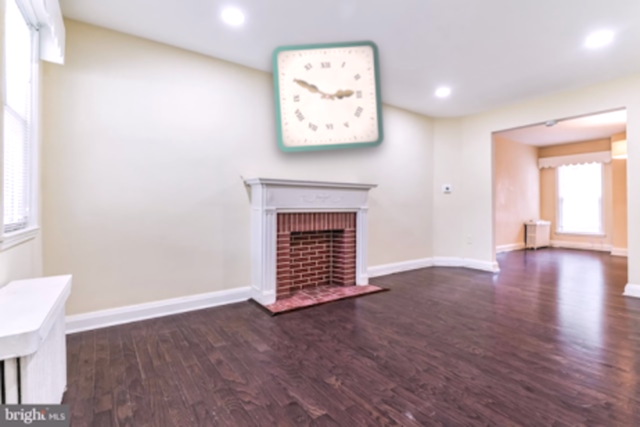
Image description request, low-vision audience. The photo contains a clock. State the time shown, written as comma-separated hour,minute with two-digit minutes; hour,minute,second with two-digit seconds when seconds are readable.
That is 2,50
